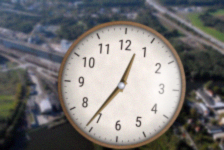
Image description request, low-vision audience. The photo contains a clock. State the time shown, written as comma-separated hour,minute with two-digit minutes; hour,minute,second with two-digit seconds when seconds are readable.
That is 12,36
